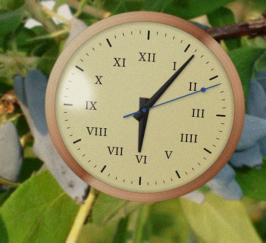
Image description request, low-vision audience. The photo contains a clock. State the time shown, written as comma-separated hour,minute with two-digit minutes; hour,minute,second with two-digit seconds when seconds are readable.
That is 6,06,11
